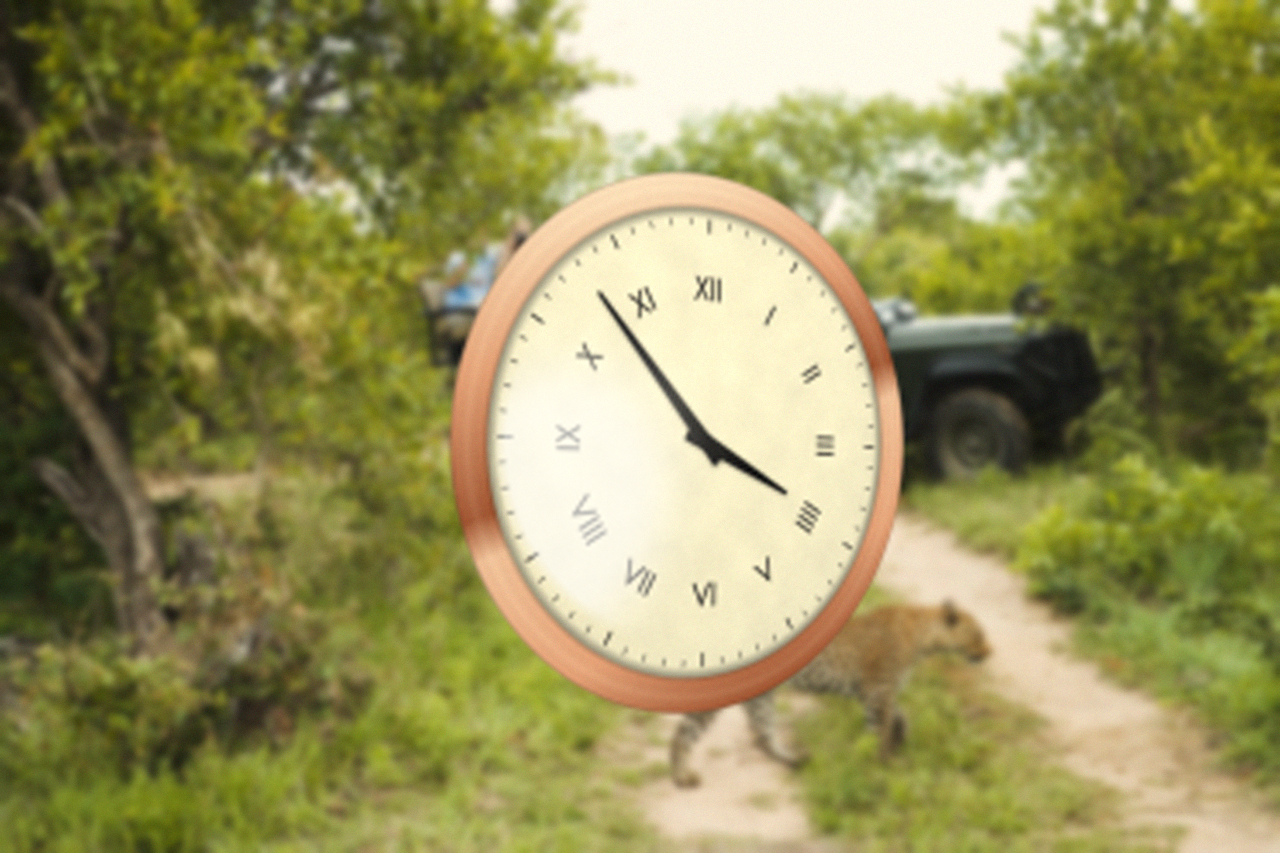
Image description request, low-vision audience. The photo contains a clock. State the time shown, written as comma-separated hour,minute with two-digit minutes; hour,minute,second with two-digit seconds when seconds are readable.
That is 3,53
